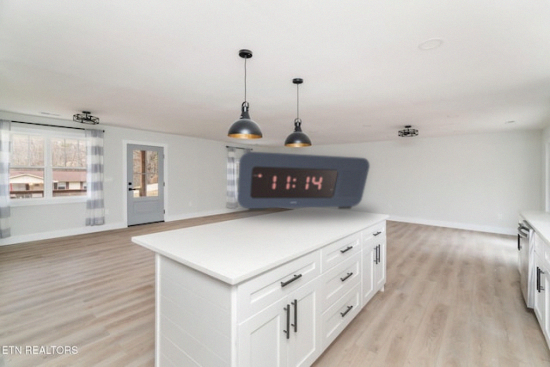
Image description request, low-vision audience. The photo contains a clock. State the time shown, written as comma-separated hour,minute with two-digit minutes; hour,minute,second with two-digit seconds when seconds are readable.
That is 11,14
